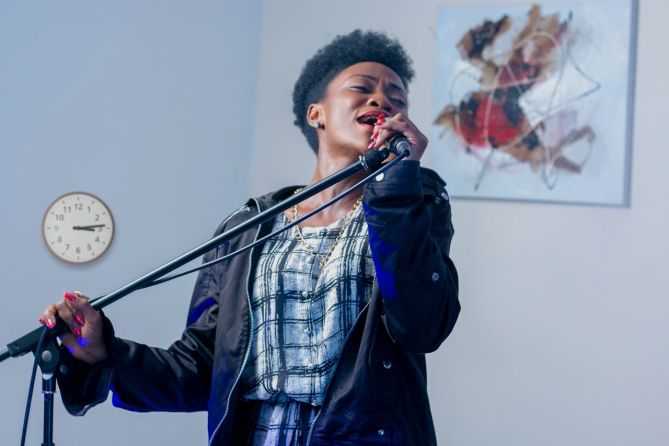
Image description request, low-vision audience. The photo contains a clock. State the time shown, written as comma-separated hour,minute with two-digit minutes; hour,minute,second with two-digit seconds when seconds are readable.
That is 3,14
